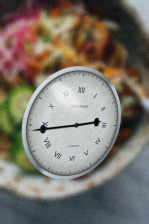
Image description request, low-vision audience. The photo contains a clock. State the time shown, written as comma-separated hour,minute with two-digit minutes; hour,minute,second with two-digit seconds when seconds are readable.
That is 2,44
